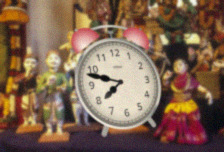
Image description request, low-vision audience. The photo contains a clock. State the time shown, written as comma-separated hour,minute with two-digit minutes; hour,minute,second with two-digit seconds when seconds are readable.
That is 7,48
